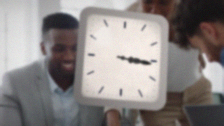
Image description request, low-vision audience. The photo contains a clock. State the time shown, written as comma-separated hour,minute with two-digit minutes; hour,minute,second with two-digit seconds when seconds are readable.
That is 3,16
